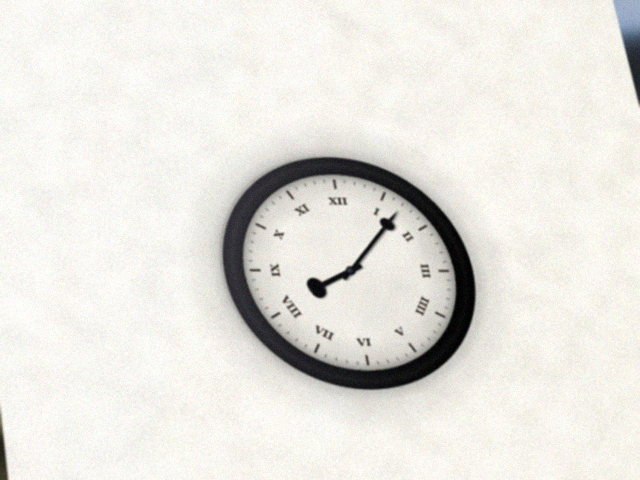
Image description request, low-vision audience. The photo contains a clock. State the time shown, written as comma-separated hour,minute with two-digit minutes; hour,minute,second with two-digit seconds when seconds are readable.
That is 8,07
